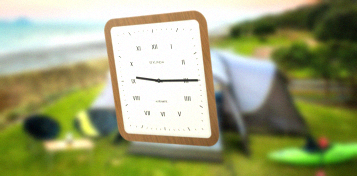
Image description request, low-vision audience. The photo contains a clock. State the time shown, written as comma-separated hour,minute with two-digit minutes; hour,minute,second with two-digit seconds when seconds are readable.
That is 9,15
